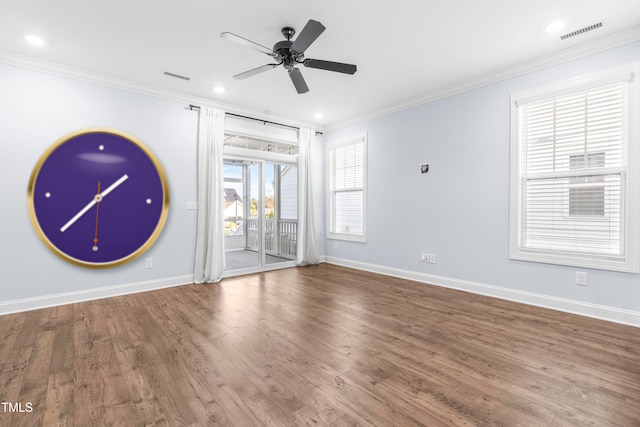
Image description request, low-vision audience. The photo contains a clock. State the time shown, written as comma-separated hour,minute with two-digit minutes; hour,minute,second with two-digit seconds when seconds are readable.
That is 1,37,30
